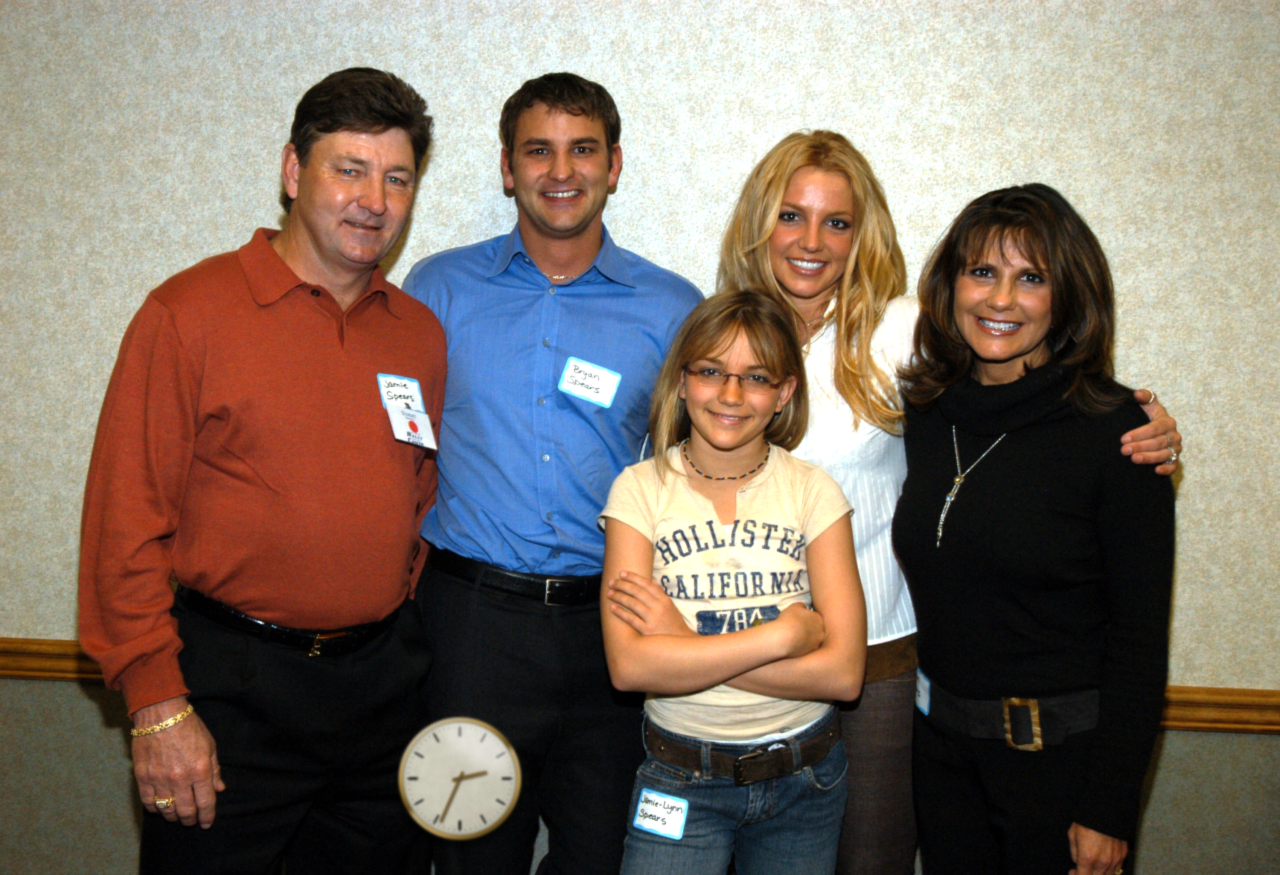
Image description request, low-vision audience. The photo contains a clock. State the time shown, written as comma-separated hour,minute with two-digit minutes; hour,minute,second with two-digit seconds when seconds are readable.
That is 2,34
